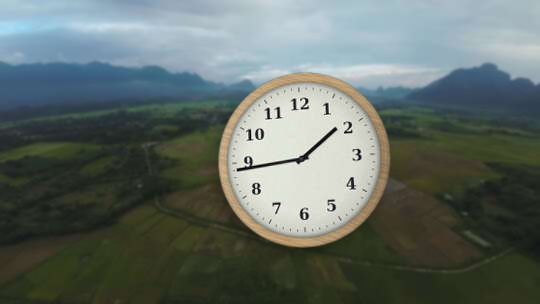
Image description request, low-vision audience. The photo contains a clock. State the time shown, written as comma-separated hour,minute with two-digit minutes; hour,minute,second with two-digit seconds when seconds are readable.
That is 1,44
